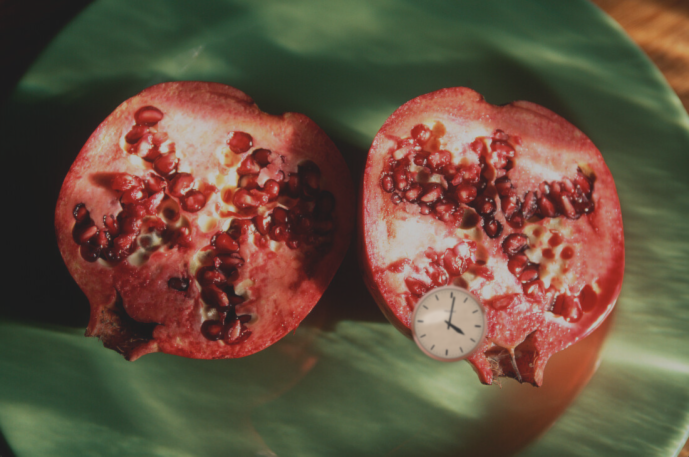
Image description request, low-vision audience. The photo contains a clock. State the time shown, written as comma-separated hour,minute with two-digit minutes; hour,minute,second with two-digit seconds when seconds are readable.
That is 4,01
